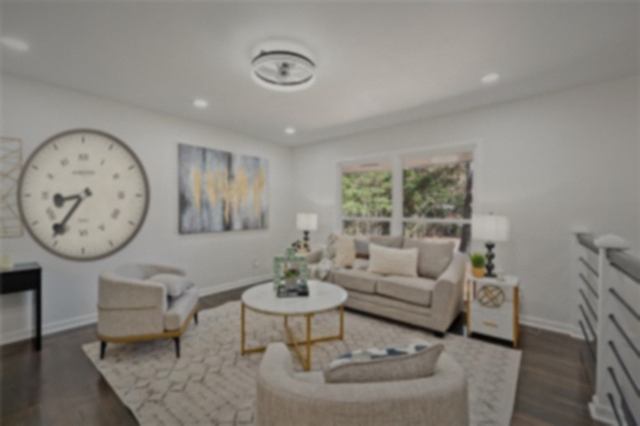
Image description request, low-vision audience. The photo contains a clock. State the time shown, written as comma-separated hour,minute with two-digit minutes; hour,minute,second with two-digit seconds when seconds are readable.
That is 8,36
